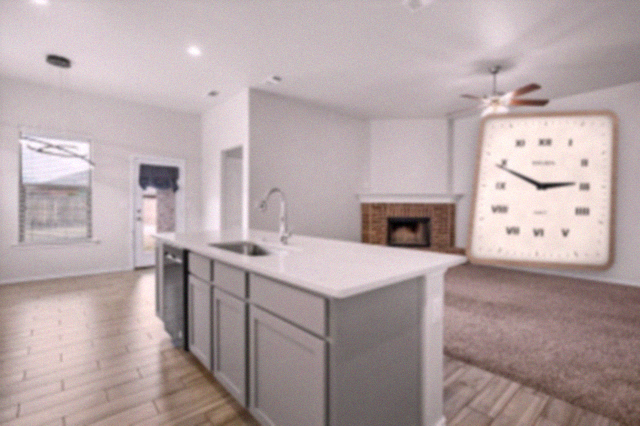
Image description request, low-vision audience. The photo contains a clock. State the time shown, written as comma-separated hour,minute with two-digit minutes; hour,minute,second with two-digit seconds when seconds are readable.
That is 2,49
